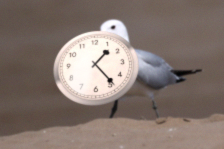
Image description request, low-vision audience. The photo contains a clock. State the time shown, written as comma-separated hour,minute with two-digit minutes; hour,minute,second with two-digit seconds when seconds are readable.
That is 1,24
